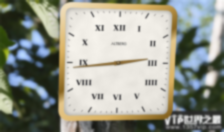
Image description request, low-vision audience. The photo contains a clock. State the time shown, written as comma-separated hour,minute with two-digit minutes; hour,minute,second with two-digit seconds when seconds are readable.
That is 2,44
